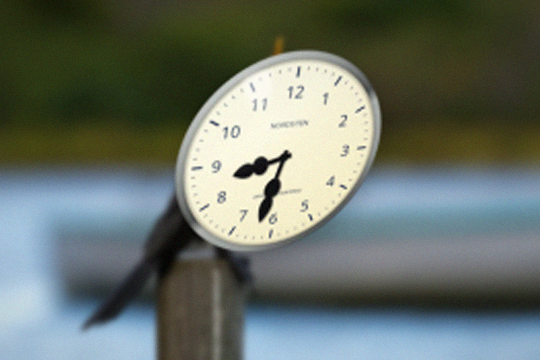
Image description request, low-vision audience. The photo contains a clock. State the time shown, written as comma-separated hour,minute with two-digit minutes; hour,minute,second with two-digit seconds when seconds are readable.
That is 8,32
